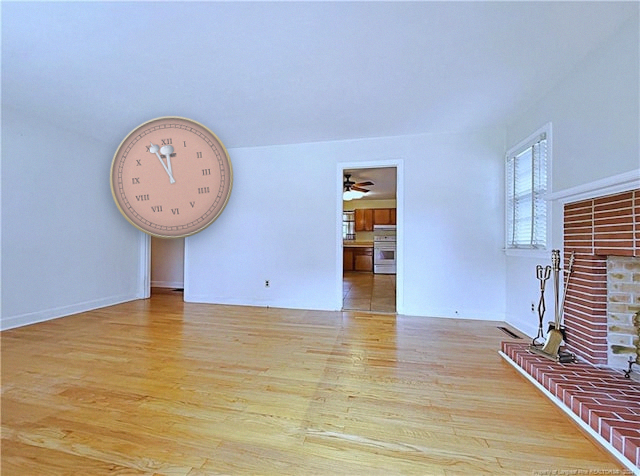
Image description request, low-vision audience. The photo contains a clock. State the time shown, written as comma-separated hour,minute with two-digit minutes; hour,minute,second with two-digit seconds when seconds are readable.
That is 11,56
